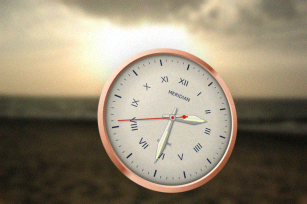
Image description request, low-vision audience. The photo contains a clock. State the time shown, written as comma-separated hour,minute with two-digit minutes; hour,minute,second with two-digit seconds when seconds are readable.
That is 2,30,41
